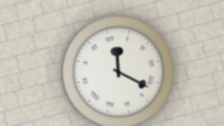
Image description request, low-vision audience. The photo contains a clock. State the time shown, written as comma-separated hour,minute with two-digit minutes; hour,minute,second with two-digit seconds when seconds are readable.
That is 12,22
